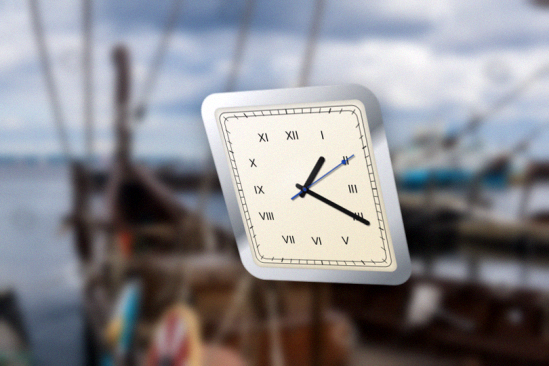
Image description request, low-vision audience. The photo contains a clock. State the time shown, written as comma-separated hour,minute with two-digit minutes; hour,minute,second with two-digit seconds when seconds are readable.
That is 1,20,10
